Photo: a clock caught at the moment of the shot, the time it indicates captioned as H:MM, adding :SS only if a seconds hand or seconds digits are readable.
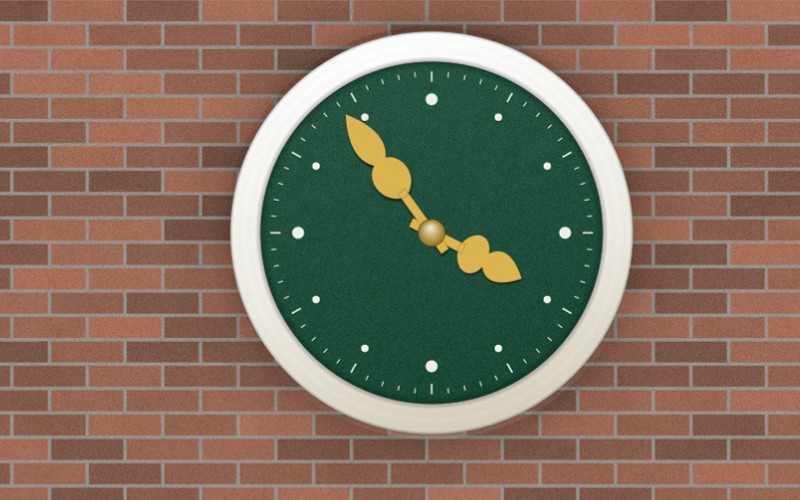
3:54
